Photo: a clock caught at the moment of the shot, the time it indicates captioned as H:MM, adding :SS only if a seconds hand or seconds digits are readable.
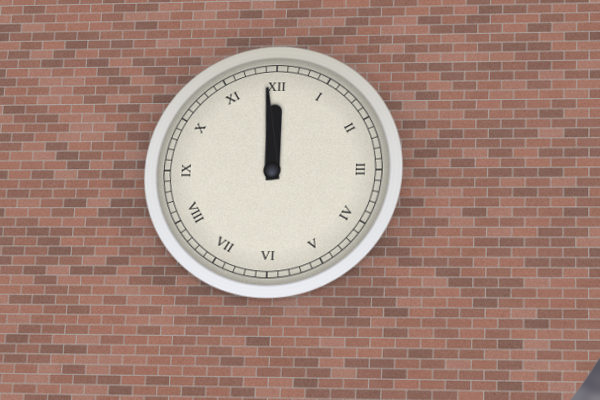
11:59
